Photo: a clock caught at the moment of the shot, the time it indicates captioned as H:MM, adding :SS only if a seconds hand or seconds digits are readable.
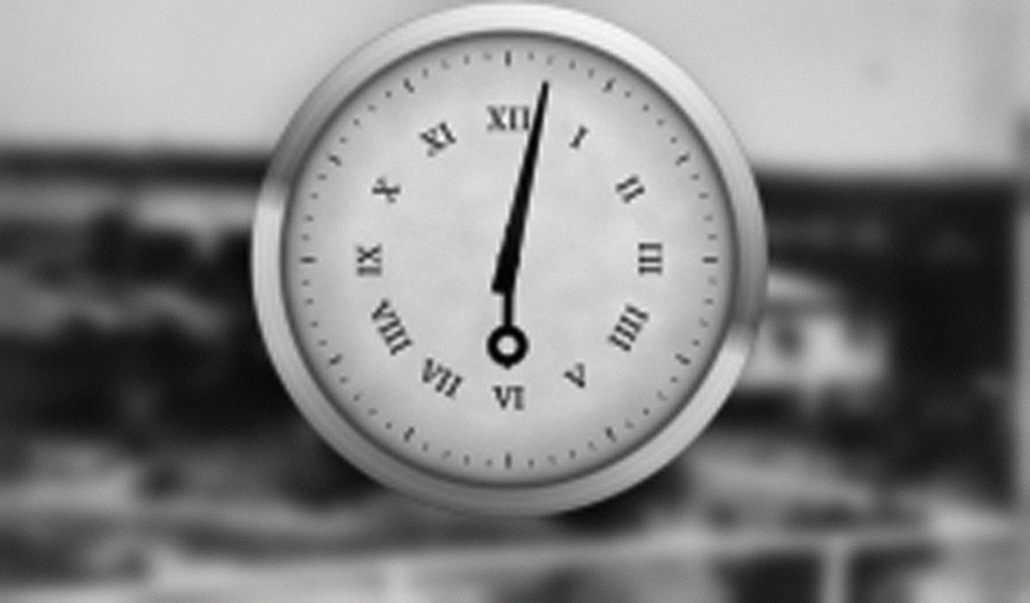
6:02
